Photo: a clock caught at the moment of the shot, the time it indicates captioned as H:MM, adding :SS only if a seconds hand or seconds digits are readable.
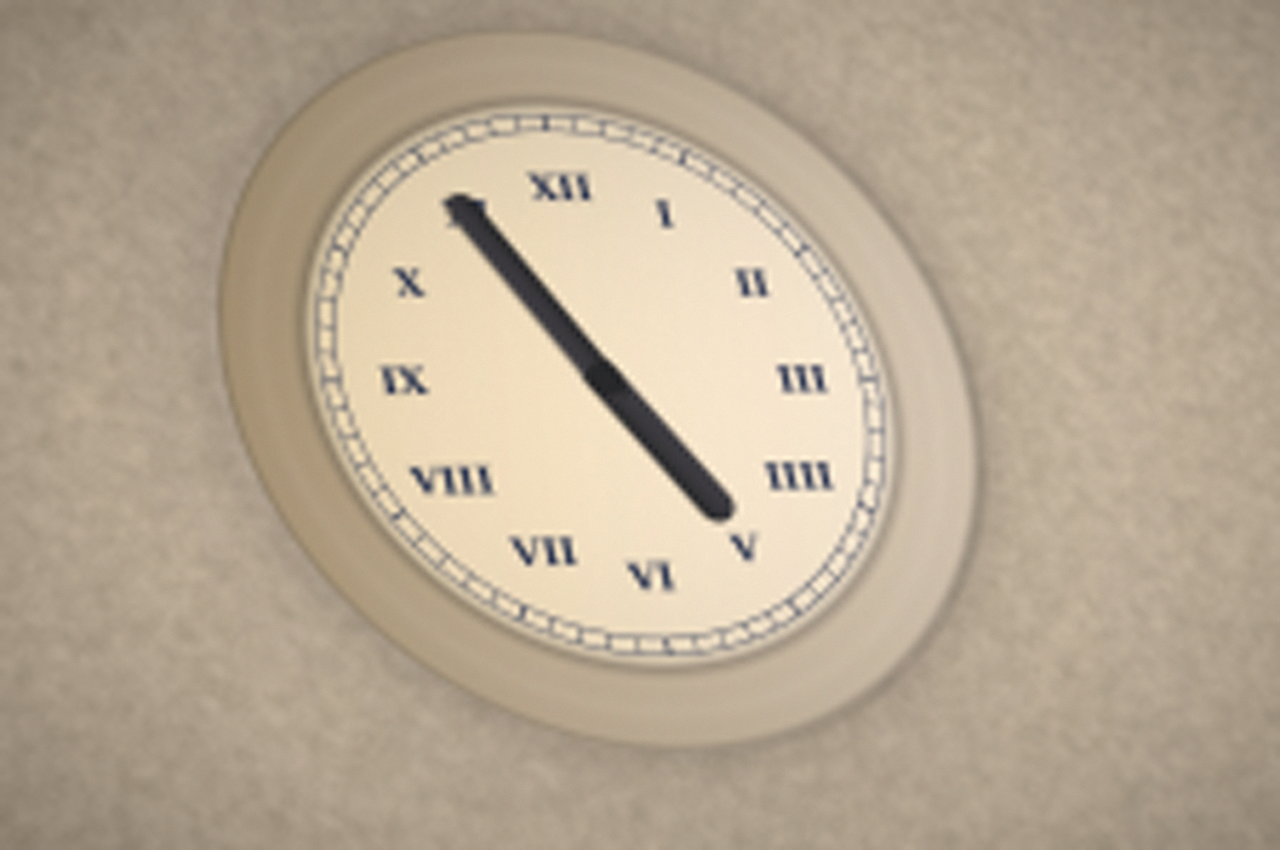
4:55
